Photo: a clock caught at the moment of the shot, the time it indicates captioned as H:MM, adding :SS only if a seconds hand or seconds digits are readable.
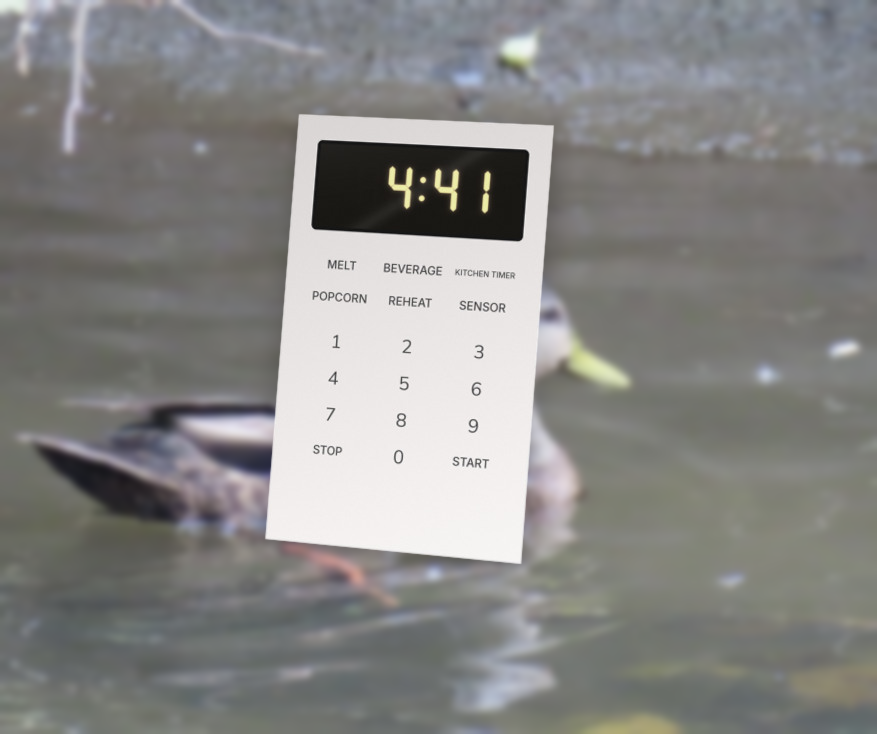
4:41
